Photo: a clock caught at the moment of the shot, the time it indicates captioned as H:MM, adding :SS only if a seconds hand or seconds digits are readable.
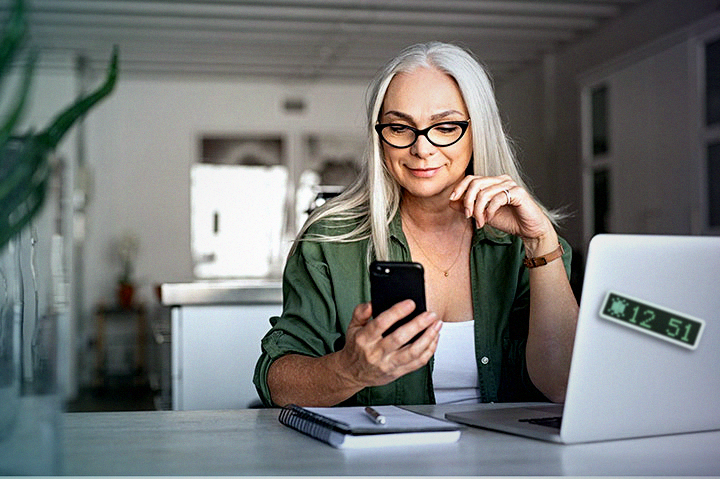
12:51
